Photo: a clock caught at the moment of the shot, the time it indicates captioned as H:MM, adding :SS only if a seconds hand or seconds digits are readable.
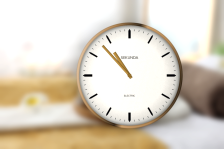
10:53
